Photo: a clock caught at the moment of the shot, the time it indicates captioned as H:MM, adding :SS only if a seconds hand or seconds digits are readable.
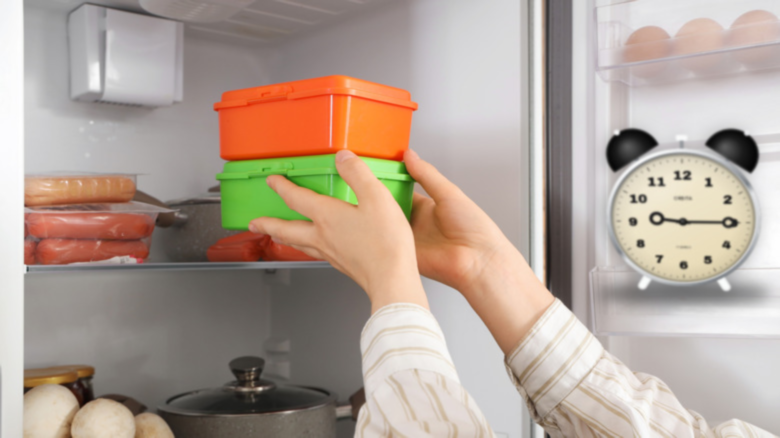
9:15
